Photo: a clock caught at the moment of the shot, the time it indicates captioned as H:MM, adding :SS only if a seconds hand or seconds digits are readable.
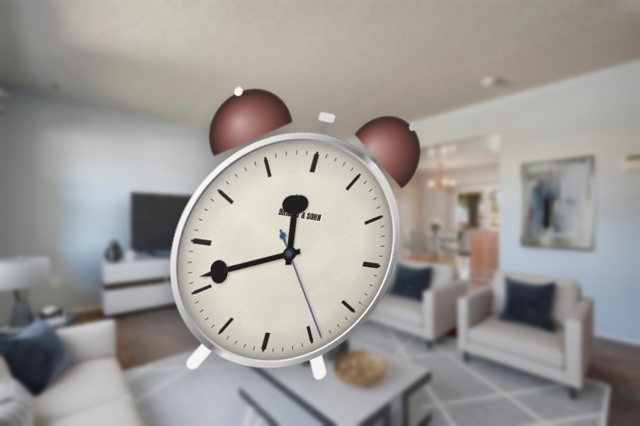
11:41:24
